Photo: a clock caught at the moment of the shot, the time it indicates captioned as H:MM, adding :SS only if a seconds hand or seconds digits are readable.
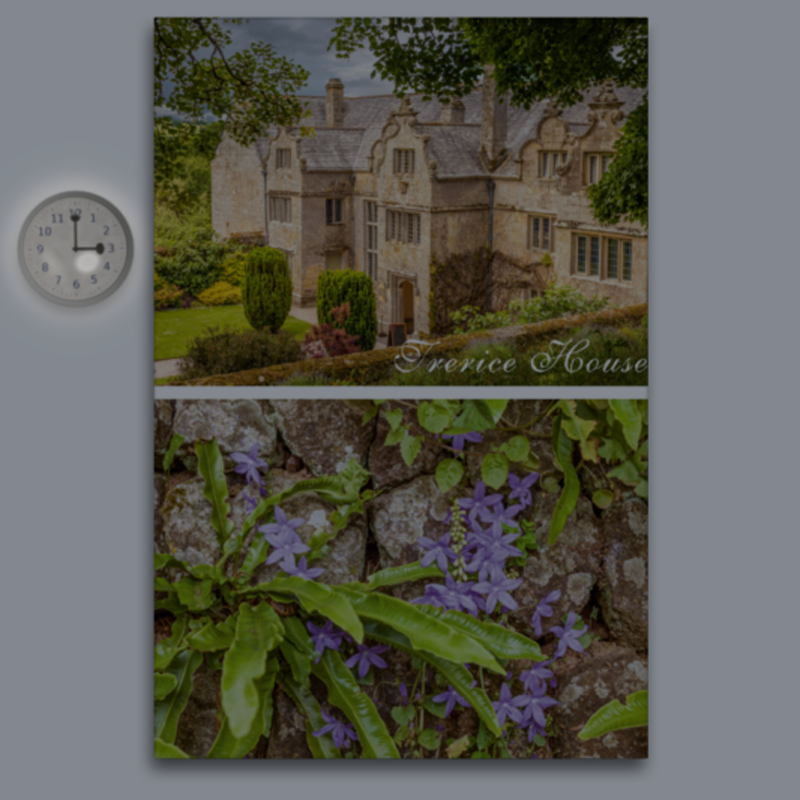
3:00
